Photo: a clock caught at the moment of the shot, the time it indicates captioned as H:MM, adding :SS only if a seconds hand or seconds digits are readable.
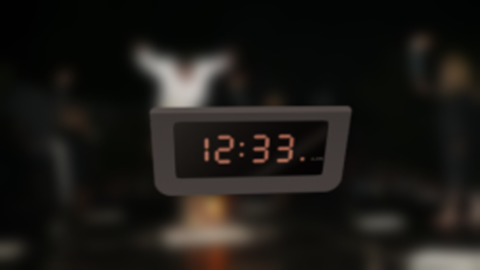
12:33
